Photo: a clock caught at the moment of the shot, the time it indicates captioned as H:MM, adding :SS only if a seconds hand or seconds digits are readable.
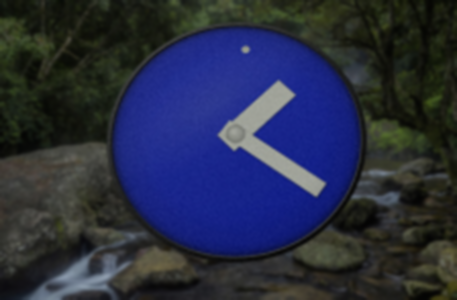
1:20
